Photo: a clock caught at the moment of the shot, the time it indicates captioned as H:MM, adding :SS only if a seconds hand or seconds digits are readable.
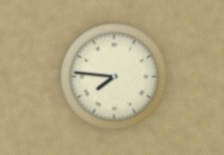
7:46
